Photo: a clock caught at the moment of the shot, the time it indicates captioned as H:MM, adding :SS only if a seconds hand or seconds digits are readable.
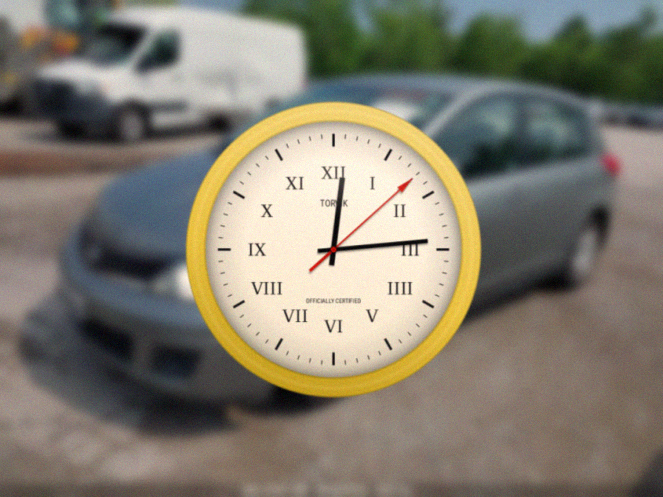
12:14:08
